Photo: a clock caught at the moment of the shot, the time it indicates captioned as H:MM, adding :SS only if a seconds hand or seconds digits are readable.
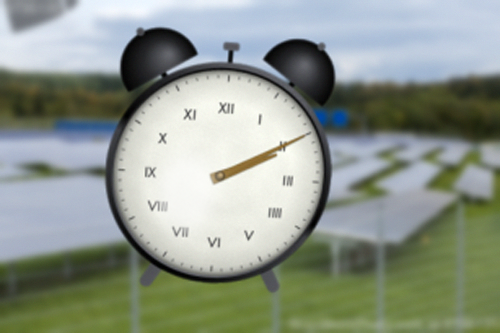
2:10
